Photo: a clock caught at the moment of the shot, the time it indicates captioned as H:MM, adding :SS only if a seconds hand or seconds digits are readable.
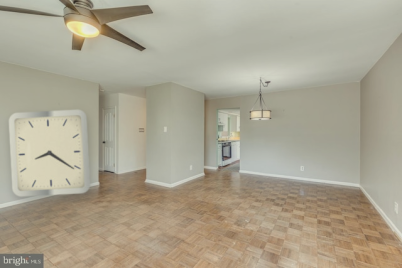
8:21
